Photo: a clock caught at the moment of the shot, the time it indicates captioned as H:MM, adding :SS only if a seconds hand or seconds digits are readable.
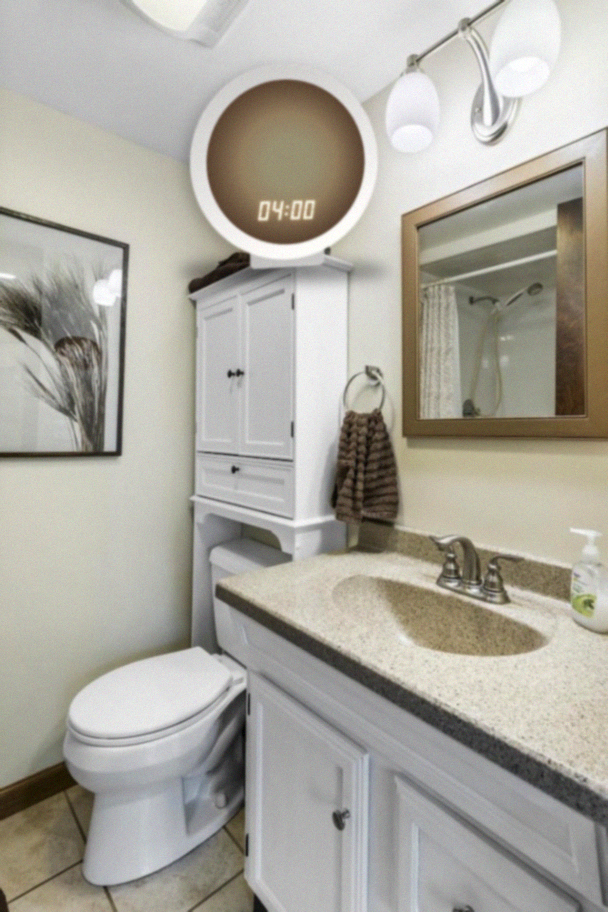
4:00
